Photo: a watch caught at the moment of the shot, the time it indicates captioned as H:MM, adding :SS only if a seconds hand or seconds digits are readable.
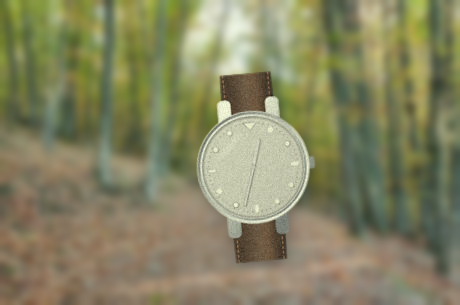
12:33
